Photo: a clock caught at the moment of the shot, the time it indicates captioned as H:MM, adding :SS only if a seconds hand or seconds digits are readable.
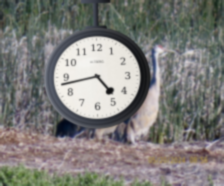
4:43
